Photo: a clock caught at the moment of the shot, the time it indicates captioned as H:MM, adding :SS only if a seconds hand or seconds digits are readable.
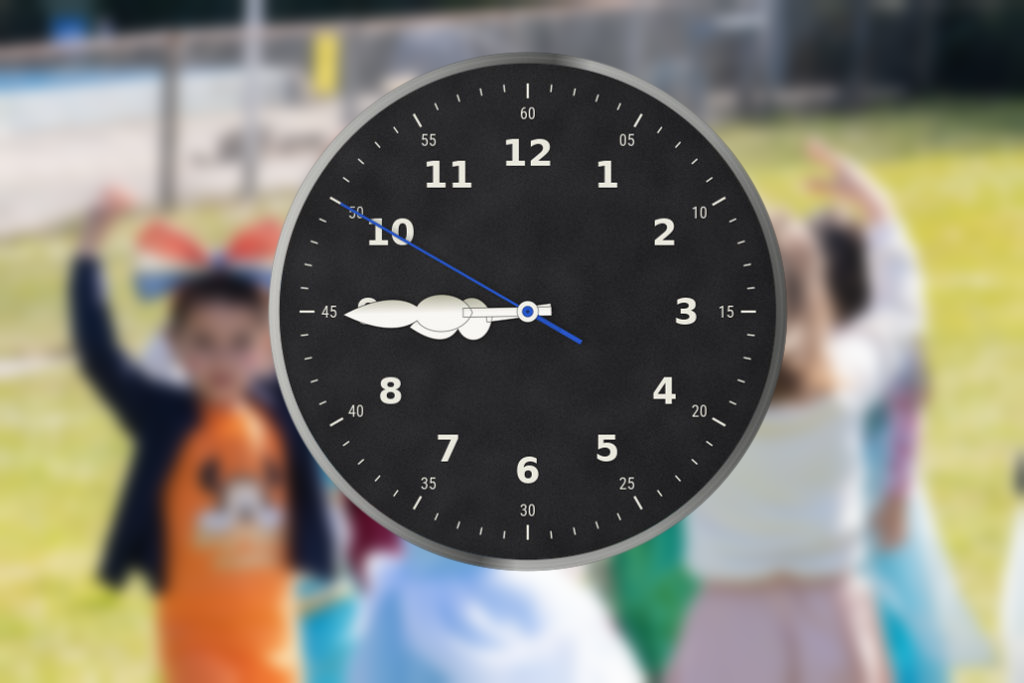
8:44:50
